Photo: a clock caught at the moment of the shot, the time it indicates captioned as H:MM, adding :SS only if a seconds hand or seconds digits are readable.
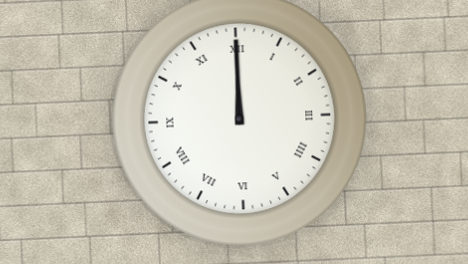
12:00
